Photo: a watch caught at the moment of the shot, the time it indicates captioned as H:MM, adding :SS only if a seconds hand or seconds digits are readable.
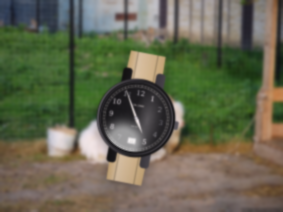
4:55
